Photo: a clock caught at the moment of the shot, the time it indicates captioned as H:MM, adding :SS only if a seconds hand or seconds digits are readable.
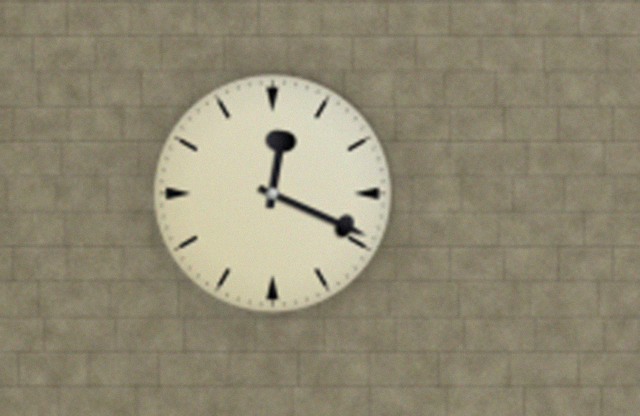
12:19
